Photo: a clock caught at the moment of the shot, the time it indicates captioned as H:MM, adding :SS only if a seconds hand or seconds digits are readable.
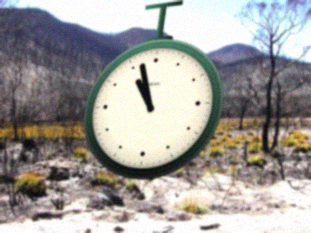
10:57
